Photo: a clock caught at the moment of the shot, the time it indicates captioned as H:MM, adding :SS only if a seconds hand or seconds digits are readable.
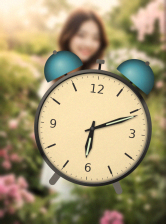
6:11
